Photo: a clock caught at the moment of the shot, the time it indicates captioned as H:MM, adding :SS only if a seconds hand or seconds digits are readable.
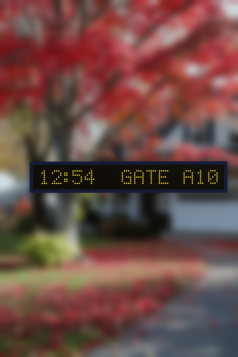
12:54
